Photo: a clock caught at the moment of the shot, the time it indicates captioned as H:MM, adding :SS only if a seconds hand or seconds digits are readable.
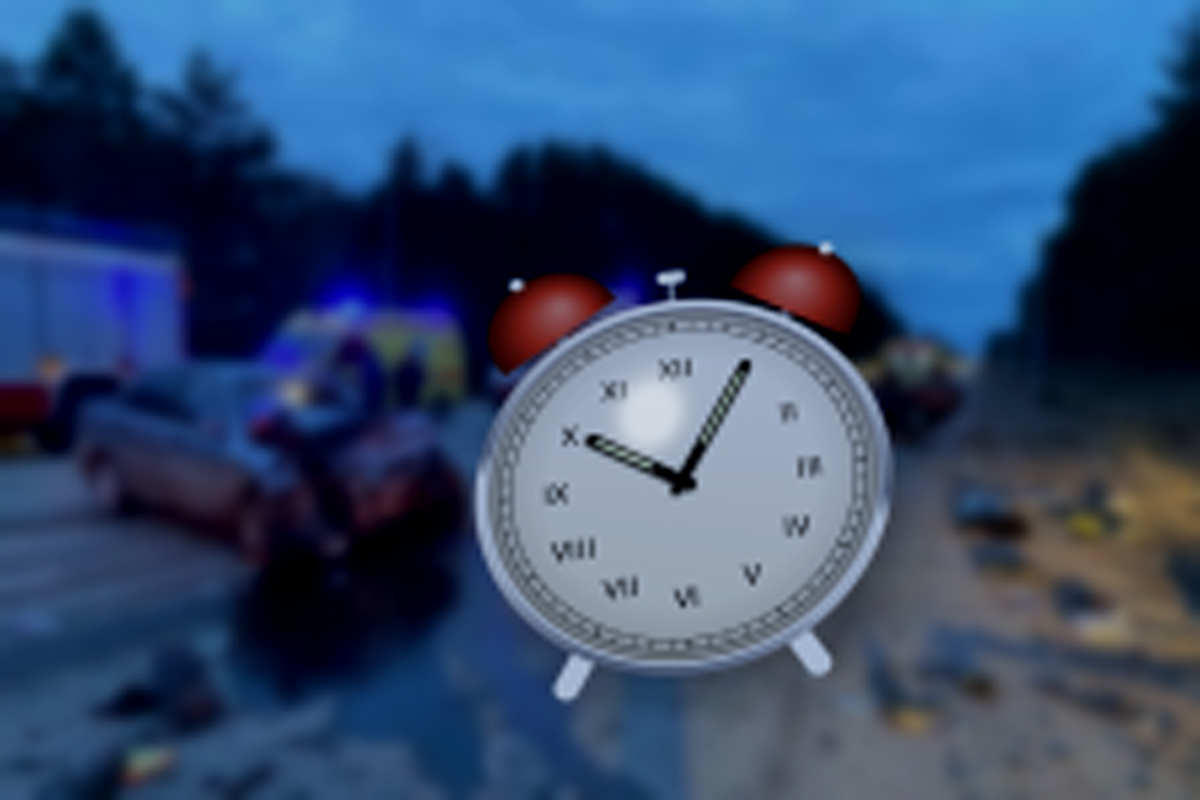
10:05
